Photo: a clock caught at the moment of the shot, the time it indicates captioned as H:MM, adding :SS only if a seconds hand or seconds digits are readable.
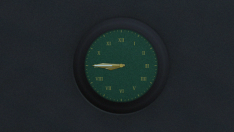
8:45
